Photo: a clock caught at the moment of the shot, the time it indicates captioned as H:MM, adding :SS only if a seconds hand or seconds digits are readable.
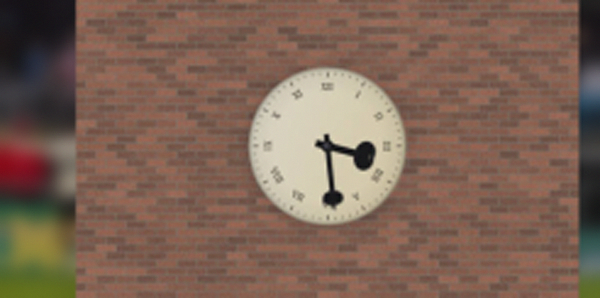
3:29
